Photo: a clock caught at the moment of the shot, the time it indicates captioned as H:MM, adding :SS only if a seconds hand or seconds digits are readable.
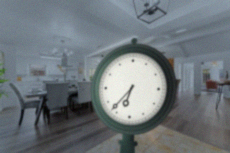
6:37
